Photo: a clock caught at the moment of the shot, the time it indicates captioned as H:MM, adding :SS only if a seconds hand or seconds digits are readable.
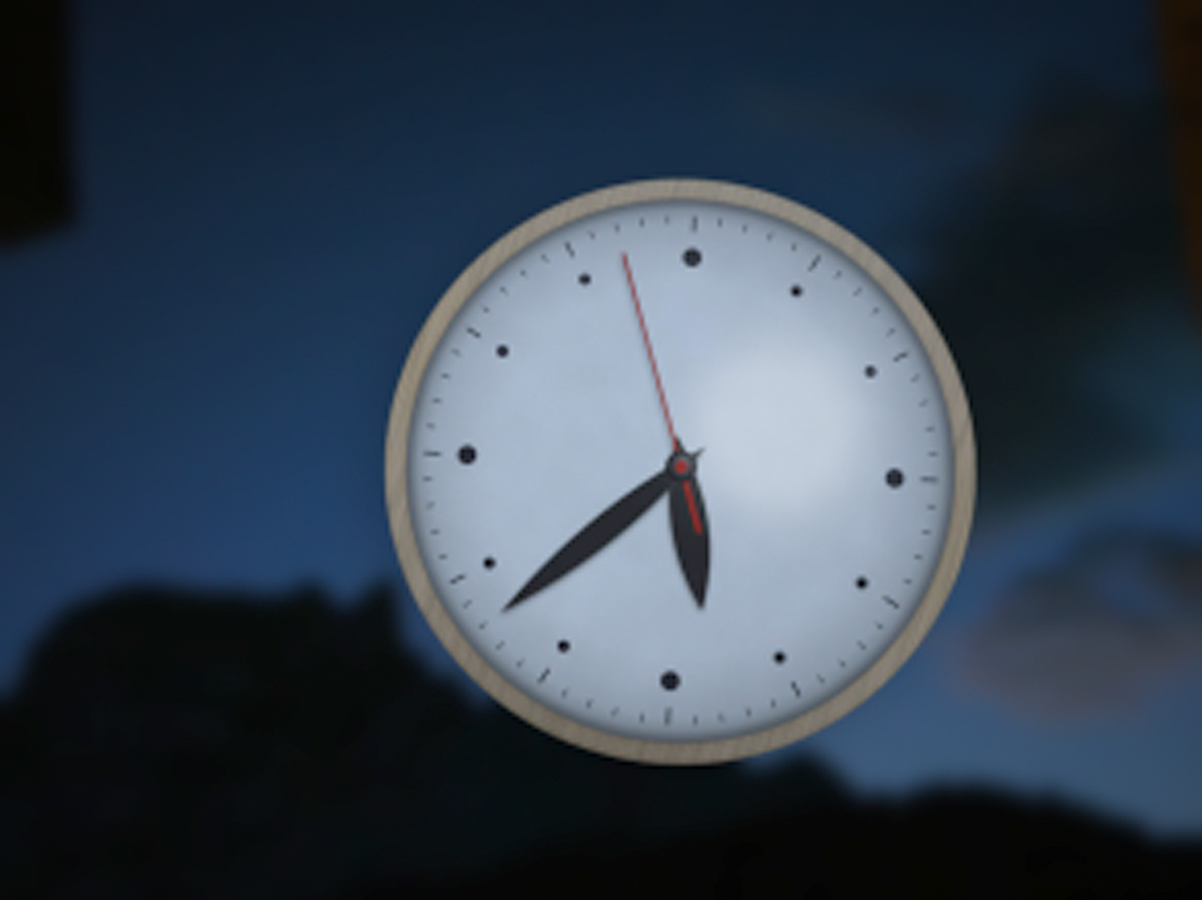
5:37:57
